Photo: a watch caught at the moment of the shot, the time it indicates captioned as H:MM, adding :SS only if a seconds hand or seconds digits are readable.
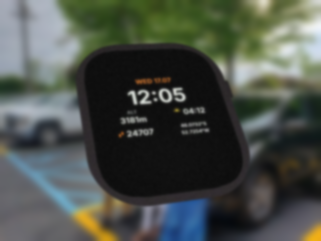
12:05
